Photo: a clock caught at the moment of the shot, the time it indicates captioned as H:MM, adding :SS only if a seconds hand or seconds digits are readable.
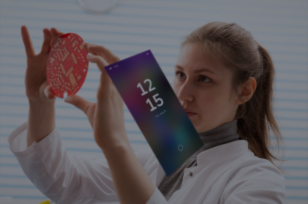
12:15
